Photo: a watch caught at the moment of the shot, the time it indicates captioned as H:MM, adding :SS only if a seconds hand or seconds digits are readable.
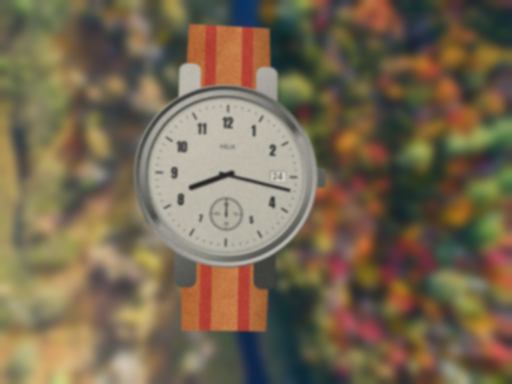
8:17
